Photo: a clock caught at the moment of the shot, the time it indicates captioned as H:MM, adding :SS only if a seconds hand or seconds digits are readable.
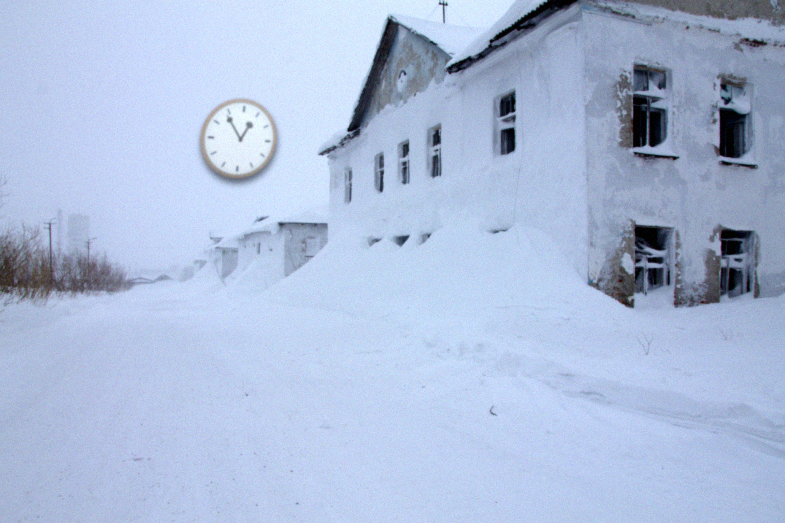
12:54
